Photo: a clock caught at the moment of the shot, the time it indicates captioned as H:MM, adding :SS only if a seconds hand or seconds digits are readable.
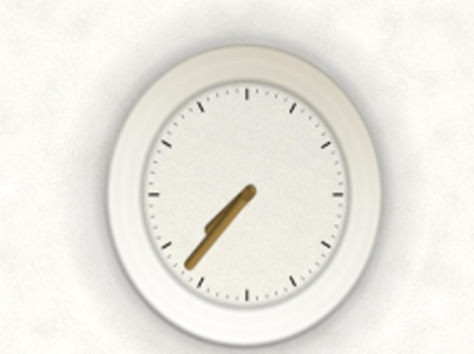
7:37
